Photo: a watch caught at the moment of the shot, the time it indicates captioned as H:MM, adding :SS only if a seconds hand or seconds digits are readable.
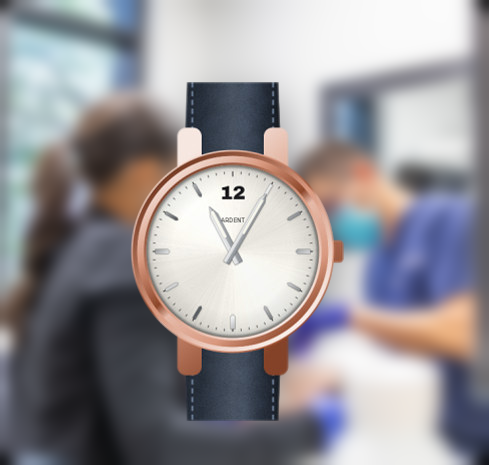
11:05
